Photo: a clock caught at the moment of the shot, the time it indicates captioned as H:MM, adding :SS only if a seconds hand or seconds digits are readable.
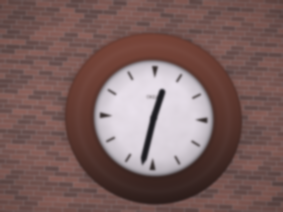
12:32
